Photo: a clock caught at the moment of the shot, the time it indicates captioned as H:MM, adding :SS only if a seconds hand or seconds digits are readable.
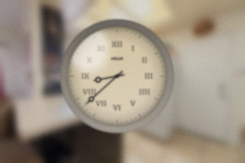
8:38
